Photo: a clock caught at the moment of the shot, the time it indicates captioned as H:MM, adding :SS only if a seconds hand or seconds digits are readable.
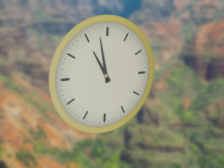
10:58
